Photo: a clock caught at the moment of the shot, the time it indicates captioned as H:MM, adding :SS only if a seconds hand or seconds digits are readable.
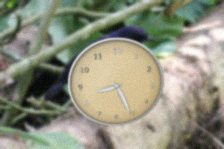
8:26
